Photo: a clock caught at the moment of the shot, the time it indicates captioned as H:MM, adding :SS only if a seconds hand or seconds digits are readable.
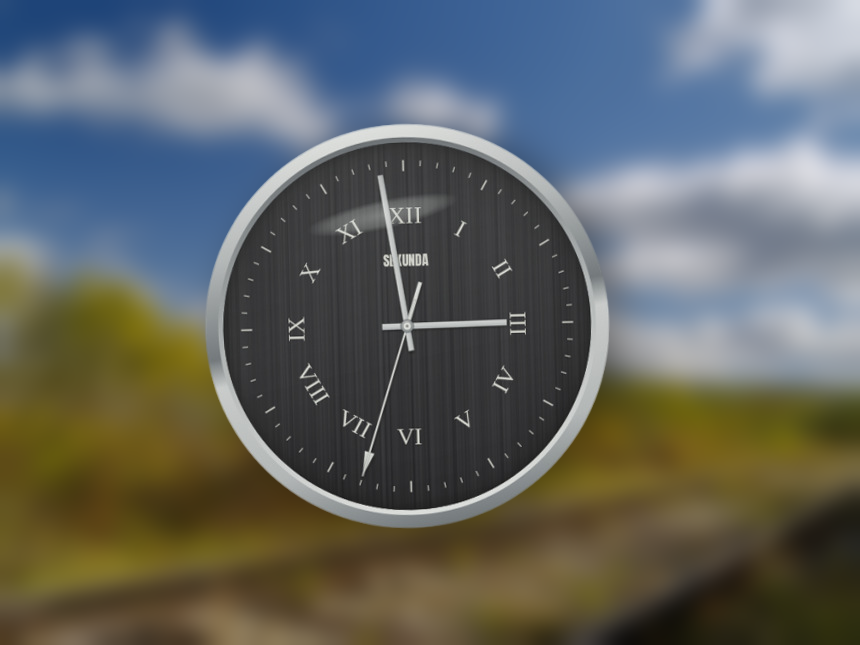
2:58:33
